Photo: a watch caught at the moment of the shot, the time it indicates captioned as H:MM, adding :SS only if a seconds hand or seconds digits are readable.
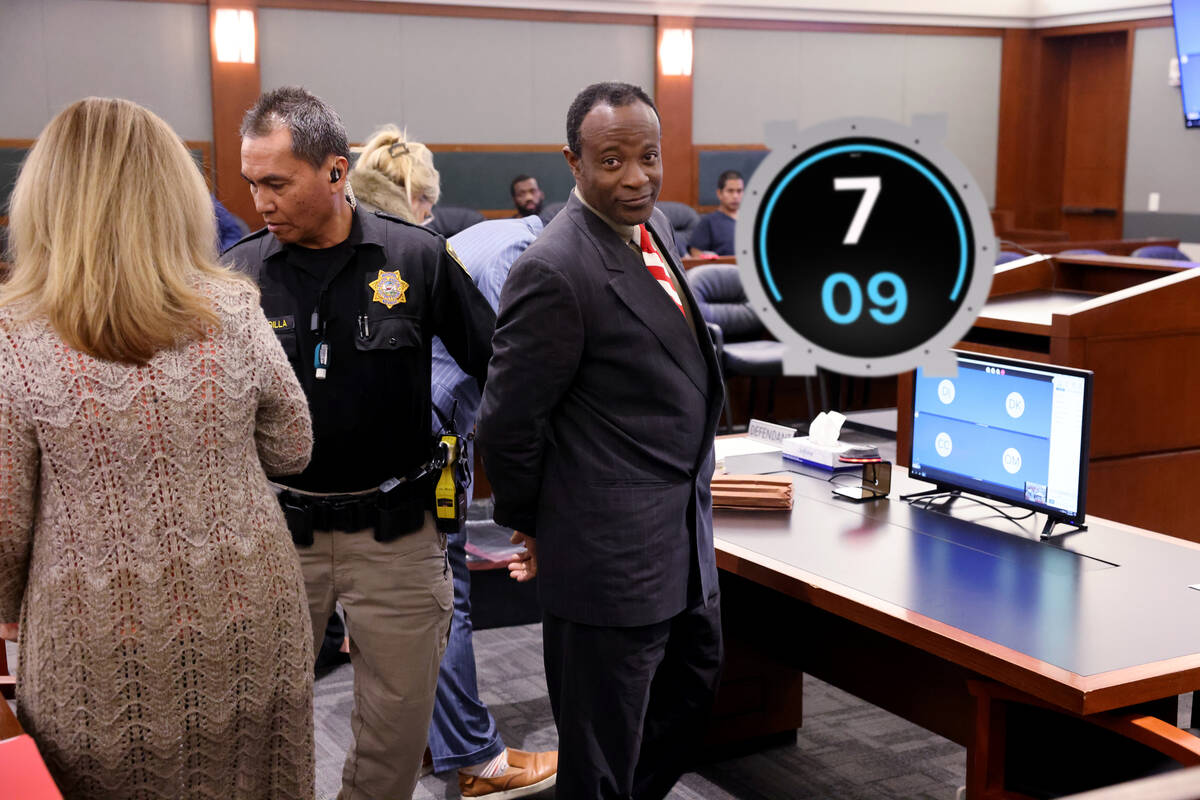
7:09
